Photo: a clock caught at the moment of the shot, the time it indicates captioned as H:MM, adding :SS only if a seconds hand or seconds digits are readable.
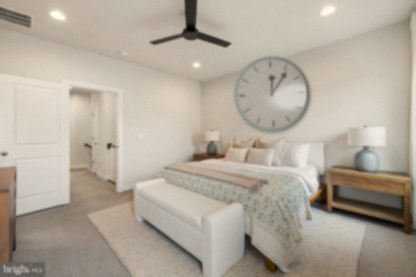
12:06
